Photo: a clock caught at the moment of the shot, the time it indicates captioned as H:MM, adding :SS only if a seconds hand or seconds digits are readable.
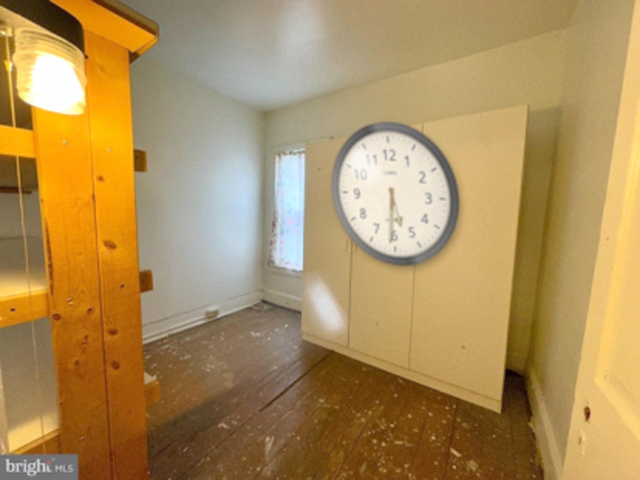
5:31
